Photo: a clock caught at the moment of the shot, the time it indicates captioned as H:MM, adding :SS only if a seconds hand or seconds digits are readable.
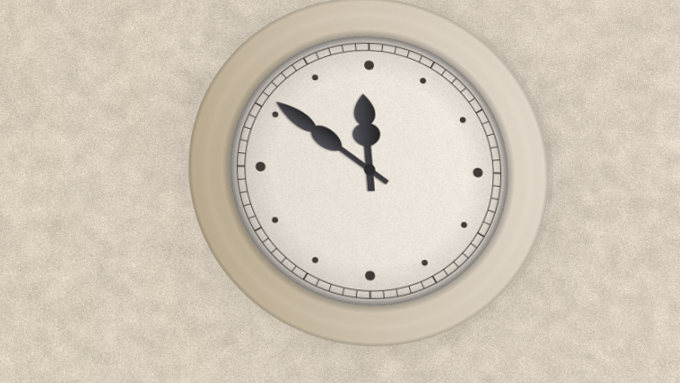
11:51
